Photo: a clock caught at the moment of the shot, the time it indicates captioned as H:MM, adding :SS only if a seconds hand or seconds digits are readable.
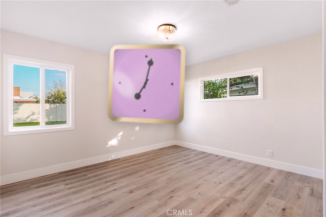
7:02
